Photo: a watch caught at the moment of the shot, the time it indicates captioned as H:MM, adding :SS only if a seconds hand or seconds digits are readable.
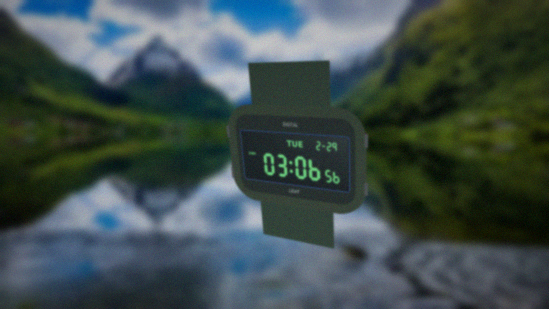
3:06:56
